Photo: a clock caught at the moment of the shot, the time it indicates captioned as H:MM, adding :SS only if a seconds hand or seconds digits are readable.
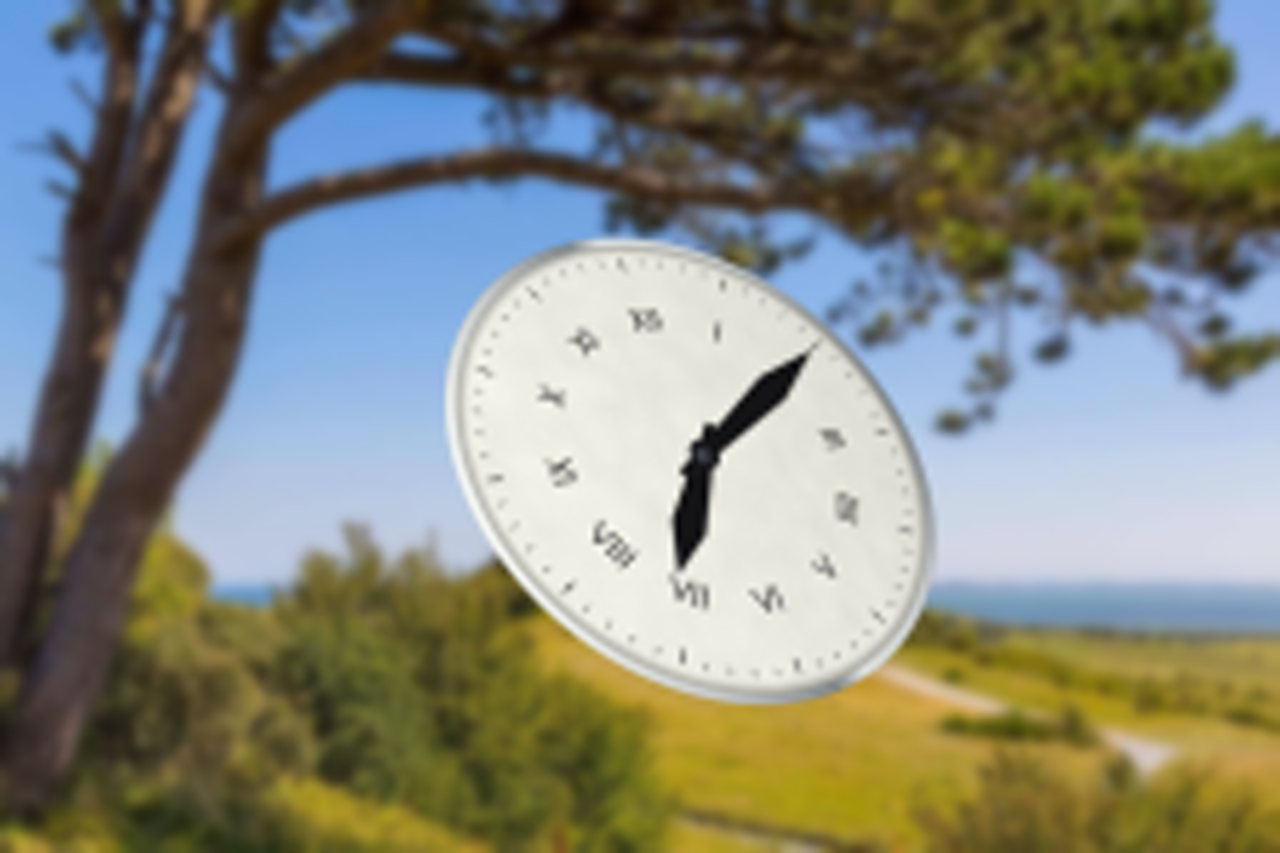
7:10
